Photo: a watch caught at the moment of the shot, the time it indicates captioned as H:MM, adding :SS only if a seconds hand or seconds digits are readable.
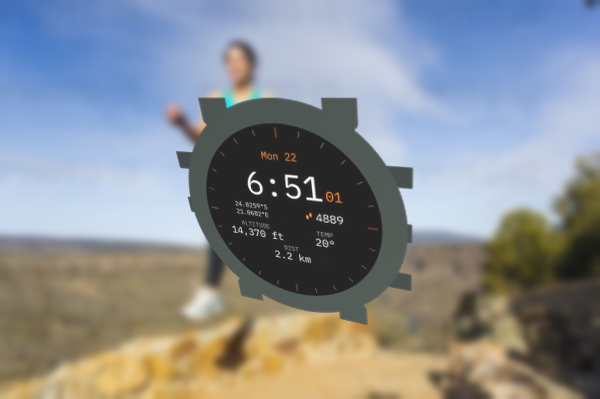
6:51:01
